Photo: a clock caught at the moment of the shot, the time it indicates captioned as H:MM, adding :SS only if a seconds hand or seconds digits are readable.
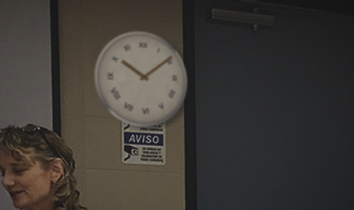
10:09
